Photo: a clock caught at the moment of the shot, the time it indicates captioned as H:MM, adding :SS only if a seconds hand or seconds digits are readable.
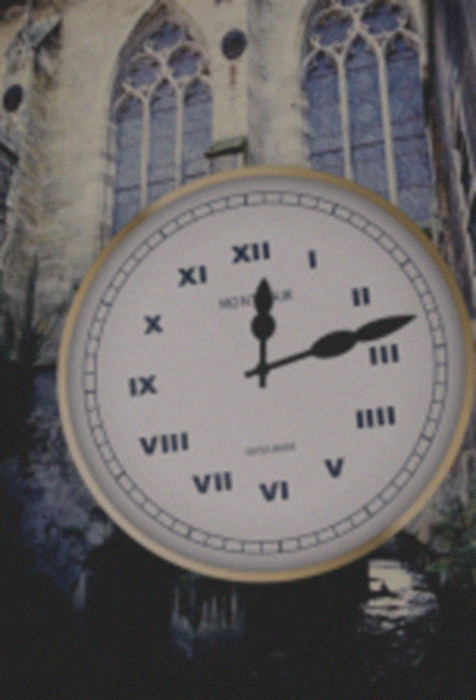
12:13
